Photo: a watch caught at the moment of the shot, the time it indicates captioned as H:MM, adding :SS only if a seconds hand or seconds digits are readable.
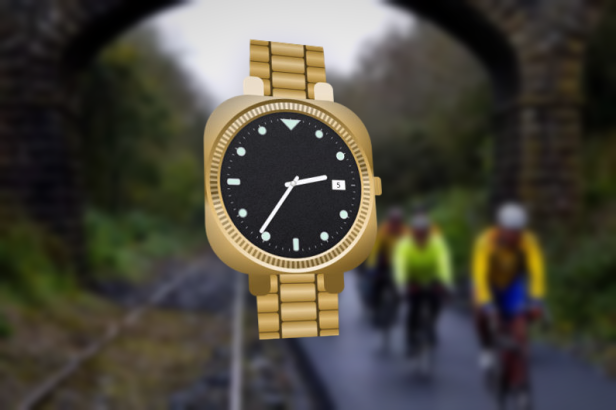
2:36
